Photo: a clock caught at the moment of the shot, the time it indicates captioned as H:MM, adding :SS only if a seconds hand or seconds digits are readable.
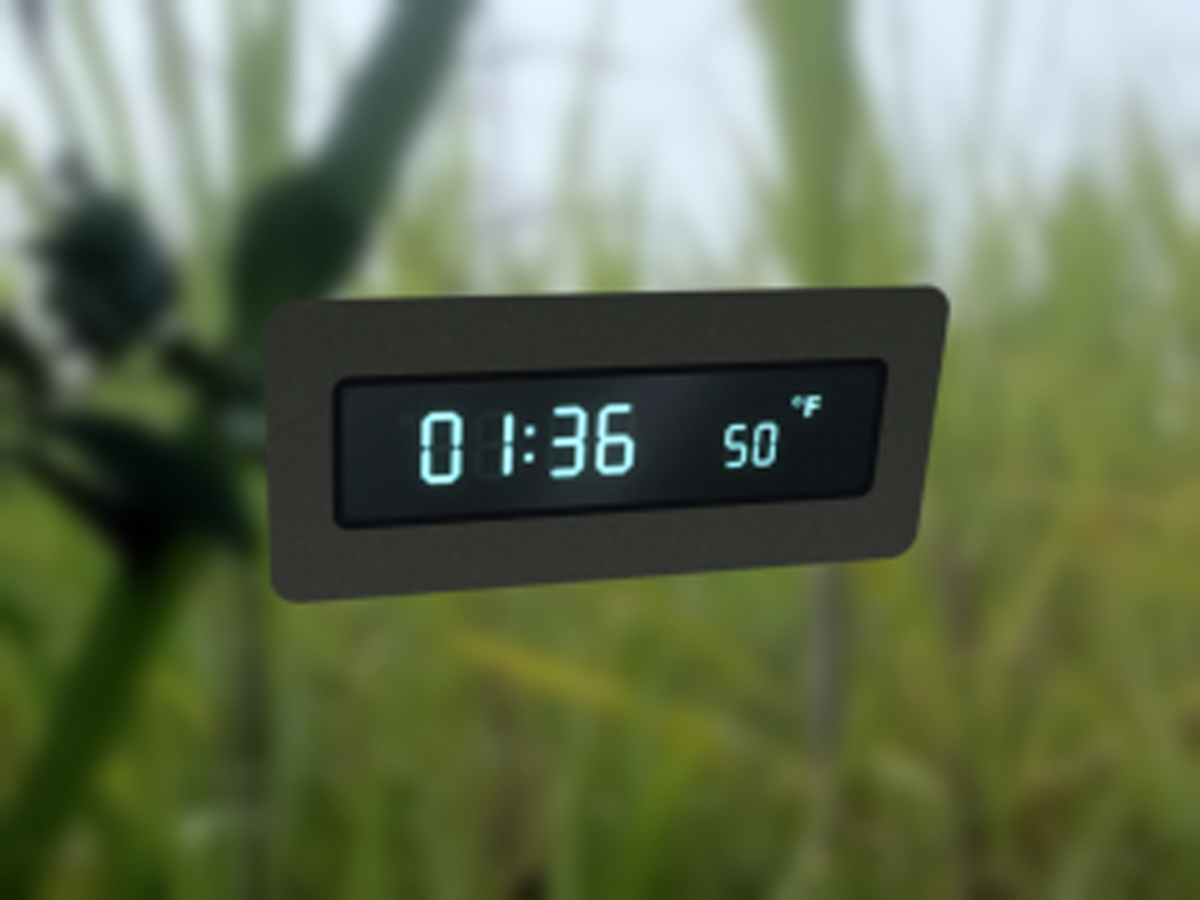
1:36
